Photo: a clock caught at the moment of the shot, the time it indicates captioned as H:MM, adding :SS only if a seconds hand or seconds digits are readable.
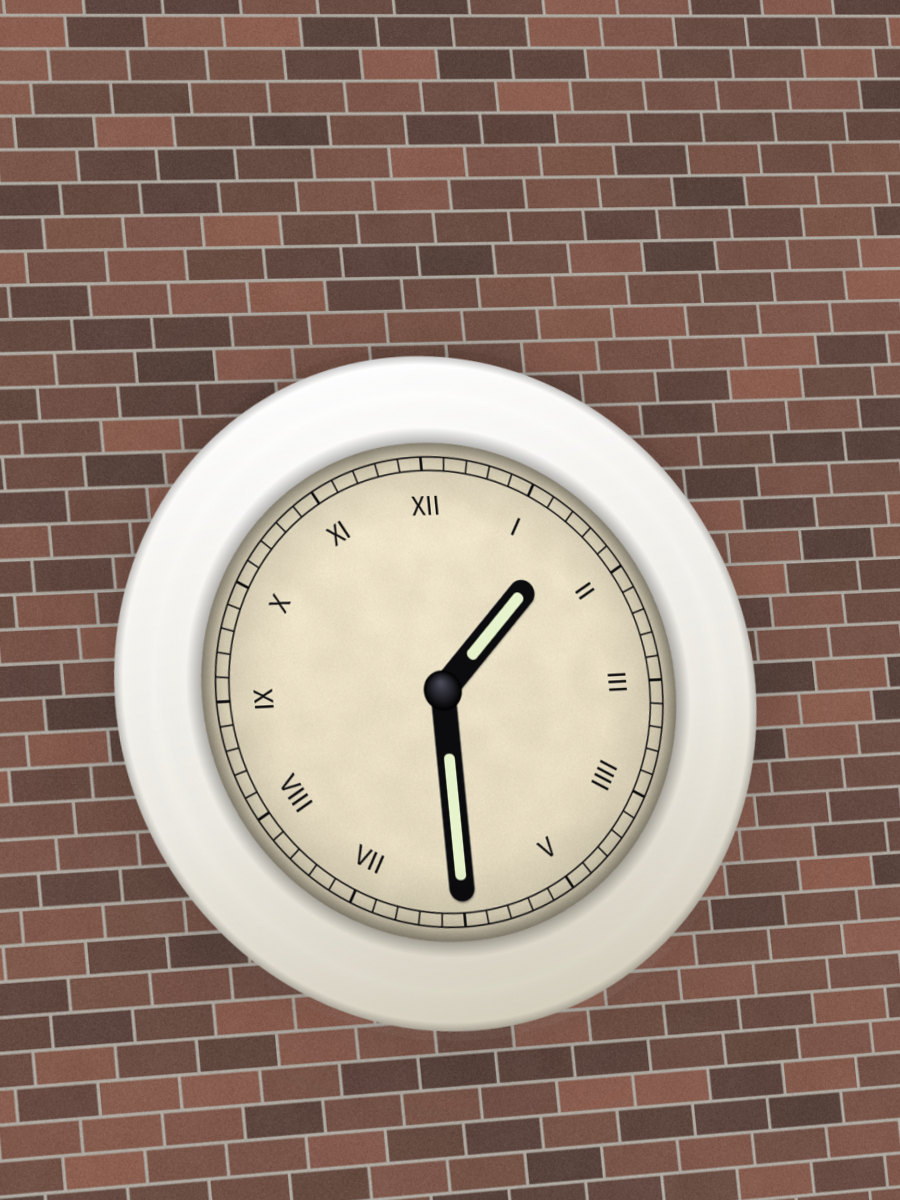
1:30
